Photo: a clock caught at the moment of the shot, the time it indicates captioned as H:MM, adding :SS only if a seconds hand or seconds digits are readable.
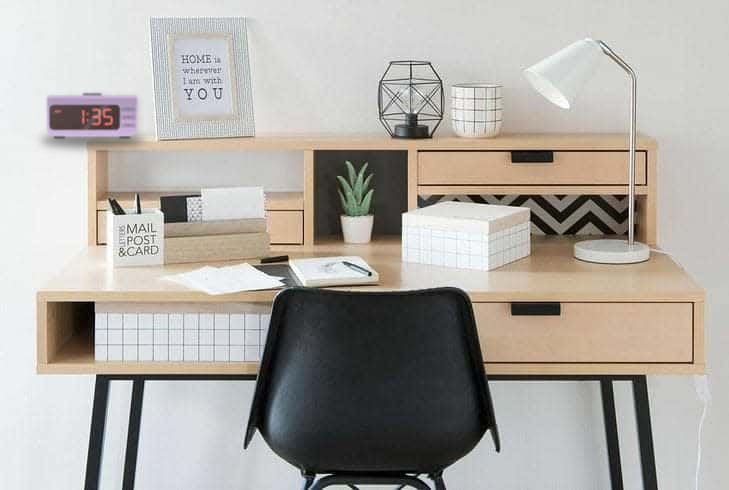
1:35
